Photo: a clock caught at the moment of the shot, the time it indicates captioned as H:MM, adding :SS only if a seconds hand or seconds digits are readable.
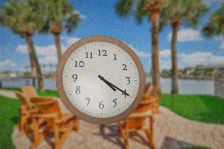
4:20
